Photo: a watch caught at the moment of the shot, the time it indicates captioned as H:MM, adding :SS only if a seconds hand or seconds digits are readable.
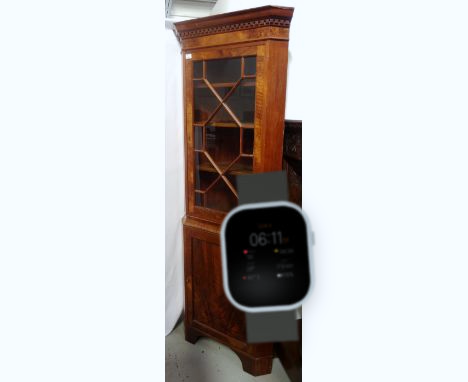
6:11
